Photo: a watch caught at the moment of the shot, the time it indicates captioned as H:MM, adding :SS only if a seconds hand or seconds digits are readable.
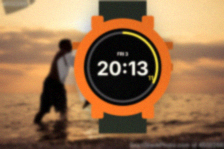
20:13
